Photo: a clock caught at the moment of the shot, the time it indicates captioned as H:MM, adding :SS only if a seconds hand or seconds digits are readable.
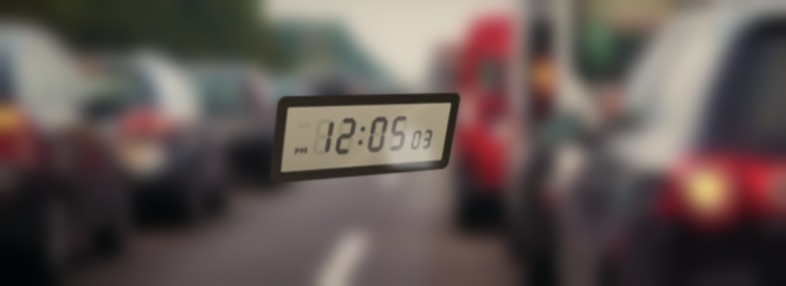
12:05:03
